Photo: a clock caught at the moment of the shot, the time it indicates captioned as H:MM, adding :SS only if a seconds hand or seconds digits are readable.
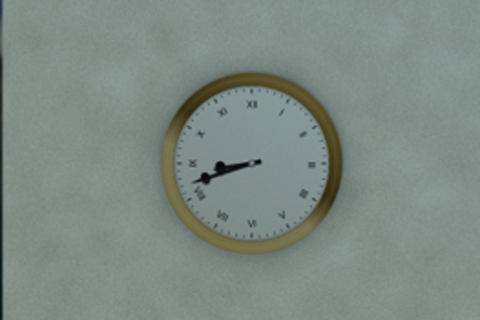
8:42
